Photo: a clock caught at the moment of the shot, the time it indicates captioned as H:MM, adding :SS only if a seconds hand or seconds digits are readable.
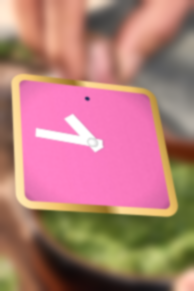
10:46
